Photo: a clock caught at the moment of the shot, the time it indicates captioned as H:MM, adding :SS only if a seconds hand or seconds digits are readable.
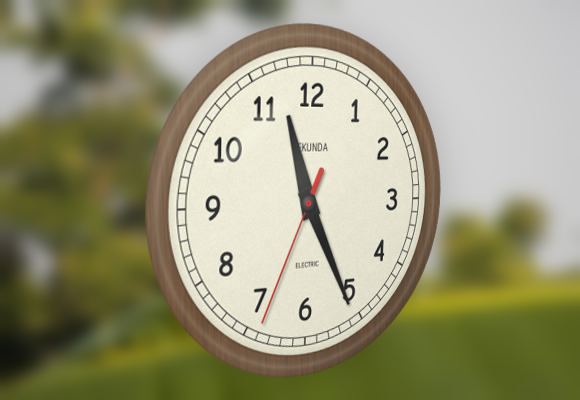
11:25:34
